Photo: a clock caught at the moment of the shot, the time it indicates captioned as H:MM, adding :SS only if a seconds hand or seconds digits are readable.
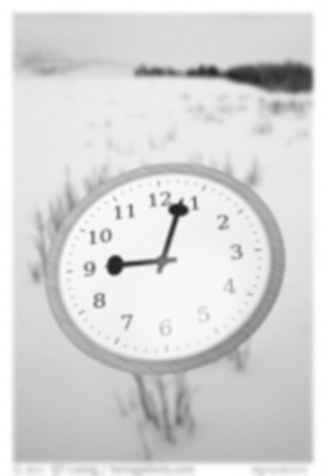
9:03
